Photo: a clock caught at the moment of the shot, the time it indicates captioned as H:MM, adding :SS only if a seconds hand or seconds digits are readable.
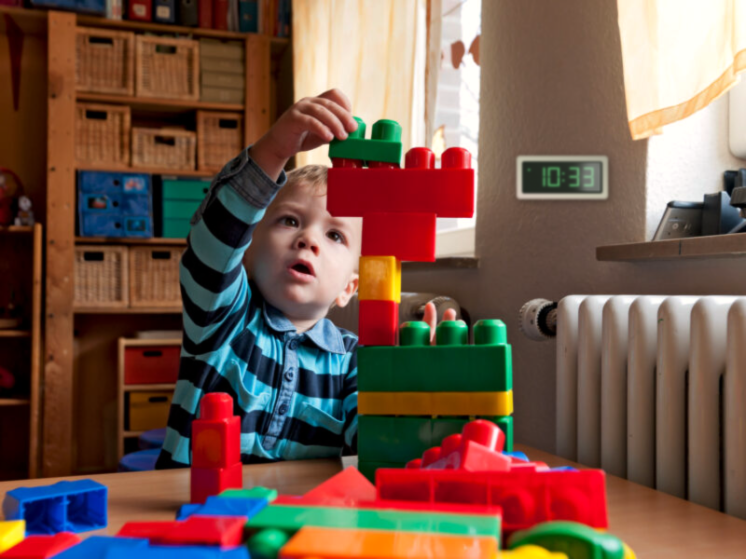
10:33
